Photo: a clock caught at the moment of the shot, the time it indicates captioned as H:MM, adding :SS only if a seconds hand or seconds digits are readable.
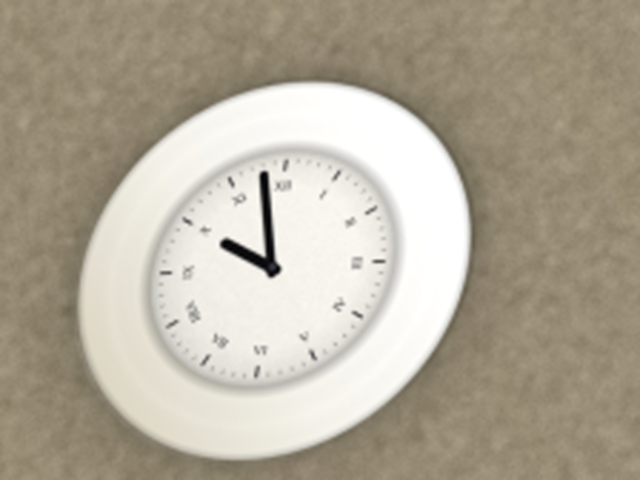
9:58
